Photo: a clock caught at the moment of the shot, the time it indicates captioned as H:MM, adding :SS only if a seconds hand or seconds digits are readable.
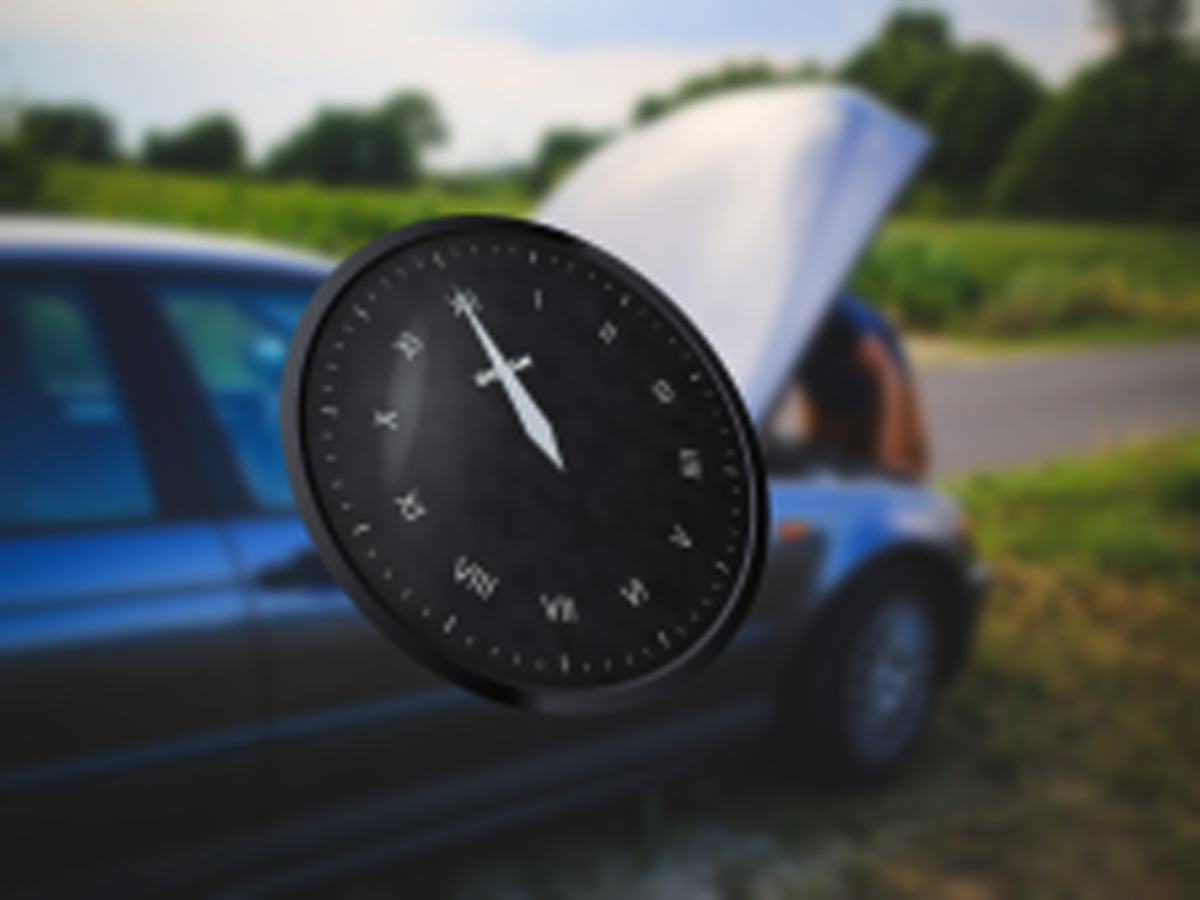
12:00
